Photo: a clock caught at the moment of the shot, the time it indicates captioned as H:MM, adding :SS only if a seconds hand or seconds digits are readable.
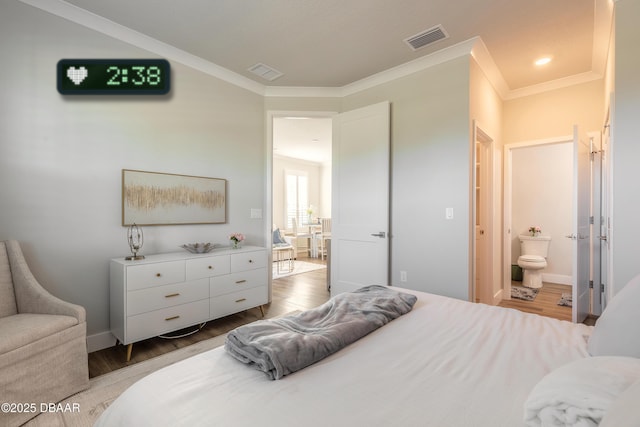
2:38
